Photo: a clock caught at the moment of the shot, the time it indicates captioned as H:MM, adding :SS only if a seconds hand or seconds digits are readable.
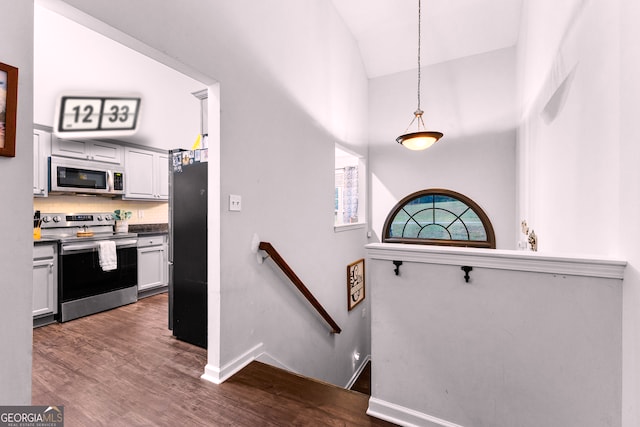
12:33
